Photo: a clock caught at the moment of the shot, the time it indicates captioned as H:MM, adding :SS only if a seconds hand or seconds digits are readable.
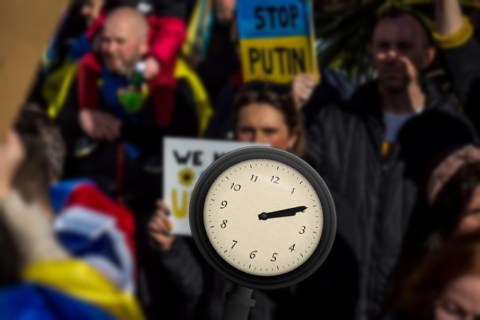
2:10
